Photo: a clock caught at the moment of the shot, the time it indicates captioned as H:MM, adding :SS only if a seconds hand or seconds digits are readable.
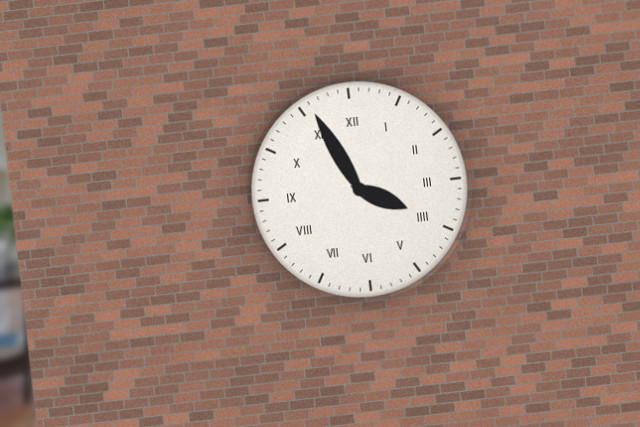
3:56
